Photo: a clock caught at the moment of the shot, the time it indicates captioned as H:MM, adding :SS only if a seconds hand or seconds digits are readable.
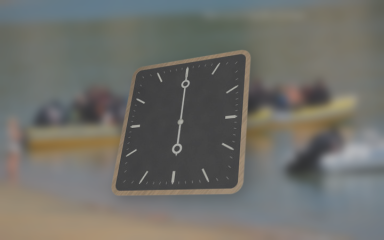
6:00
